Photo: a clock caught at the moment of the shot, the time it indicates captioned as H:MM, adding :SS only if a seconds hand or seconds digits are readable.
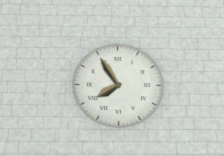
7:55
